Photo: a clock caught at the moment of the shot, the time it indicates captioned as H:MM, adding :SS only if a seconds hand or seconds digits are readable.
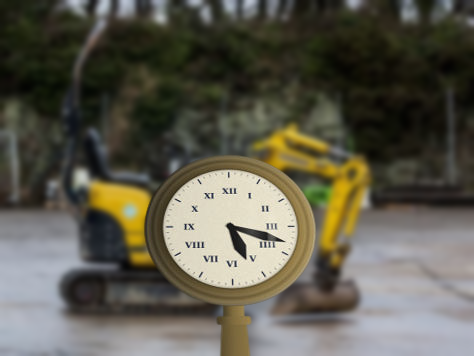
5:18
